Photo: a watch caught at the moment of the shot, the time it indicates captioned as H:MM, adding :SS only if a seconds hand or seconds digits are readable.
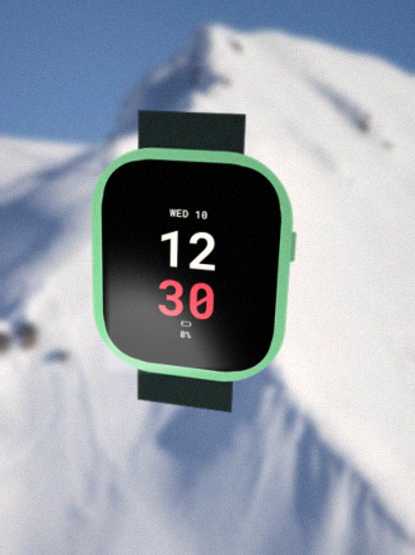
12:30
